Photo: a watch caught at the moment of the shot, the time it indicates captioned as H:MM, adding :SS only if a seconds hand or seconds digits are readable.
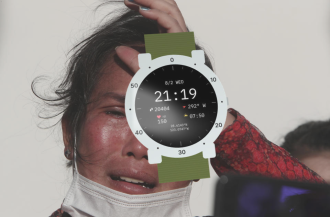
21:19
